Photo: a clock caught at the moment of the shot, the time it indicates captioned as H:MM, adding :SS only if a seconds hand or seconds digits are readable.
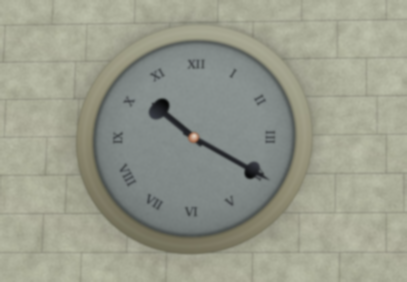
10:20
